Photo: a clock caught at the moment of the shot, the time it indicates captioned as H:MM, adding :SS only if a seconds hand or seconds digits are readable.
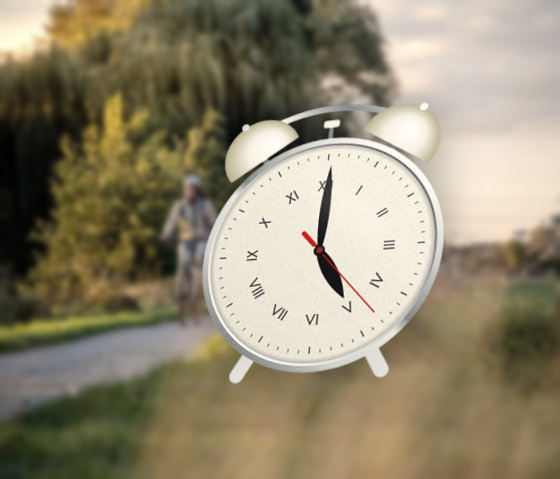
5:00:23
